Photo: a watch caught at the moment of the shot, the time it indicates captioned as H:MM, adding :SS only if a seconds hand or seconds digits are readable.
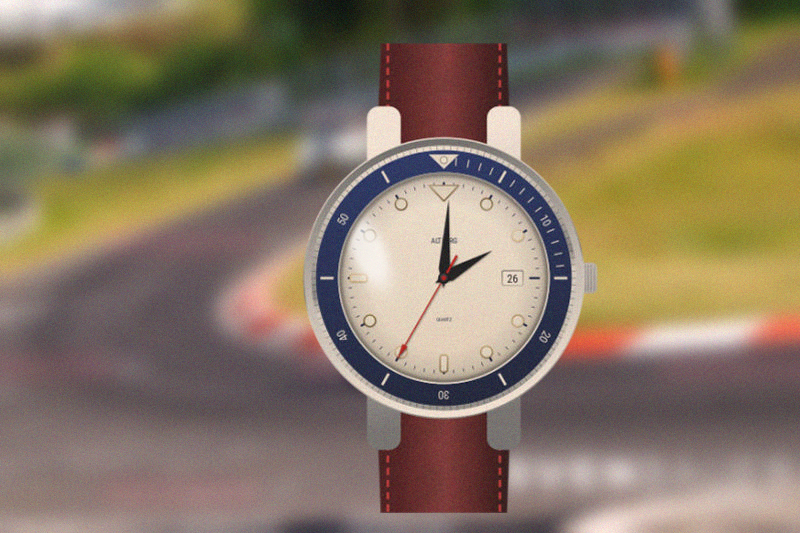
2:00:35
